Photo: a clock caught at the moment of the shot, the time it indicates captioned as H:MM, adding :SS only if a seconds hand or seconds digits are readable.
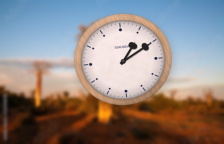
1:10
